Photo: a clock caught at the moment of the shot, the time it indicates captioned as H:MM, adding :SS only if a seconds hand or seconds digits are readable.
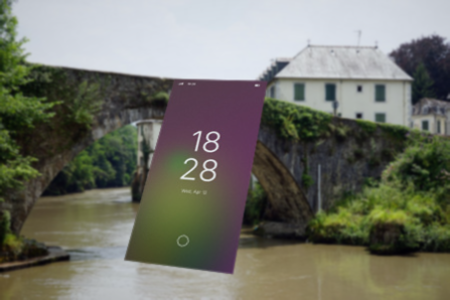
18:28
